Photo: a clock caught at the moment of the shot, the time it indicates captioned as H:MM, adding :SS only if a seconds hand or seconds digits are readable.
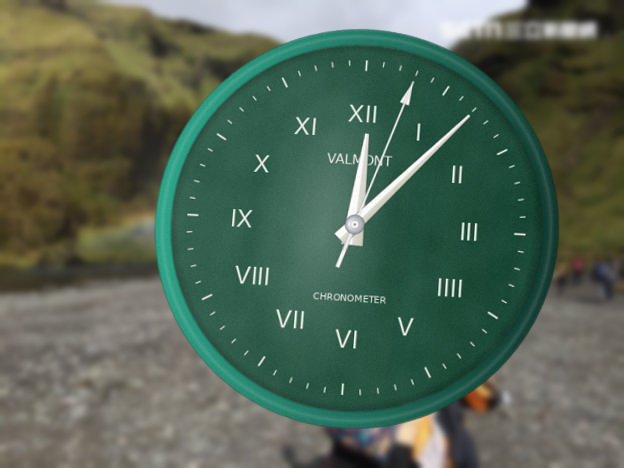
12:07:03
